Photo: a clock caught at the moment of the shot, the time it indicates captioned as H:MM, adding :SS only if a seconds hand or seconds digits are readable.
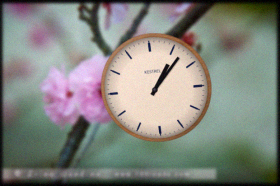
1:07
